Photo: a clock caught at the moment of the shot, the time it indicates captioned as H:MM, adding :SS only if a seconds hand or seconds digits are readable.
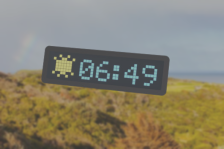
6:49
